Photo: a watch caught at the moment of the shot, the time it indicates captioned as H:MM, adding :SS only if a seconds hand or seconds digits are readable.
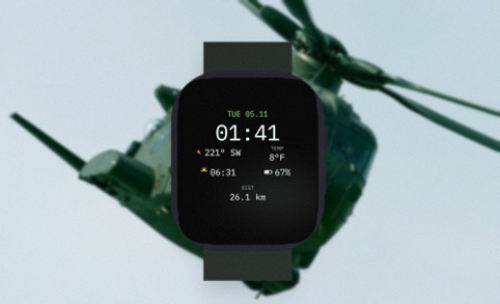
1:41
